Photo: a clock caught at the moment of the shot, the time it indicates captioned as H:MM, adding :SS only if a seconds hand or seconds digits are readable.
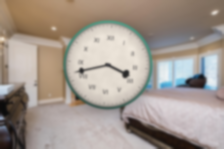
3:42
